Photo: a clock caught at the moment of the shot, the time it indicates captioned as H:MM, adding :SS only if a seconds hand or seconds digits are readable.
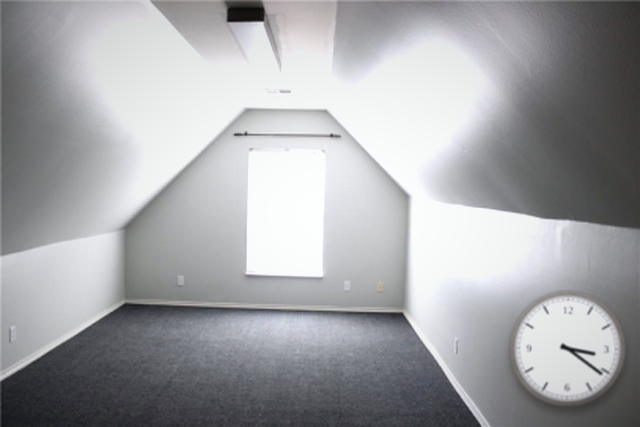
3:21
